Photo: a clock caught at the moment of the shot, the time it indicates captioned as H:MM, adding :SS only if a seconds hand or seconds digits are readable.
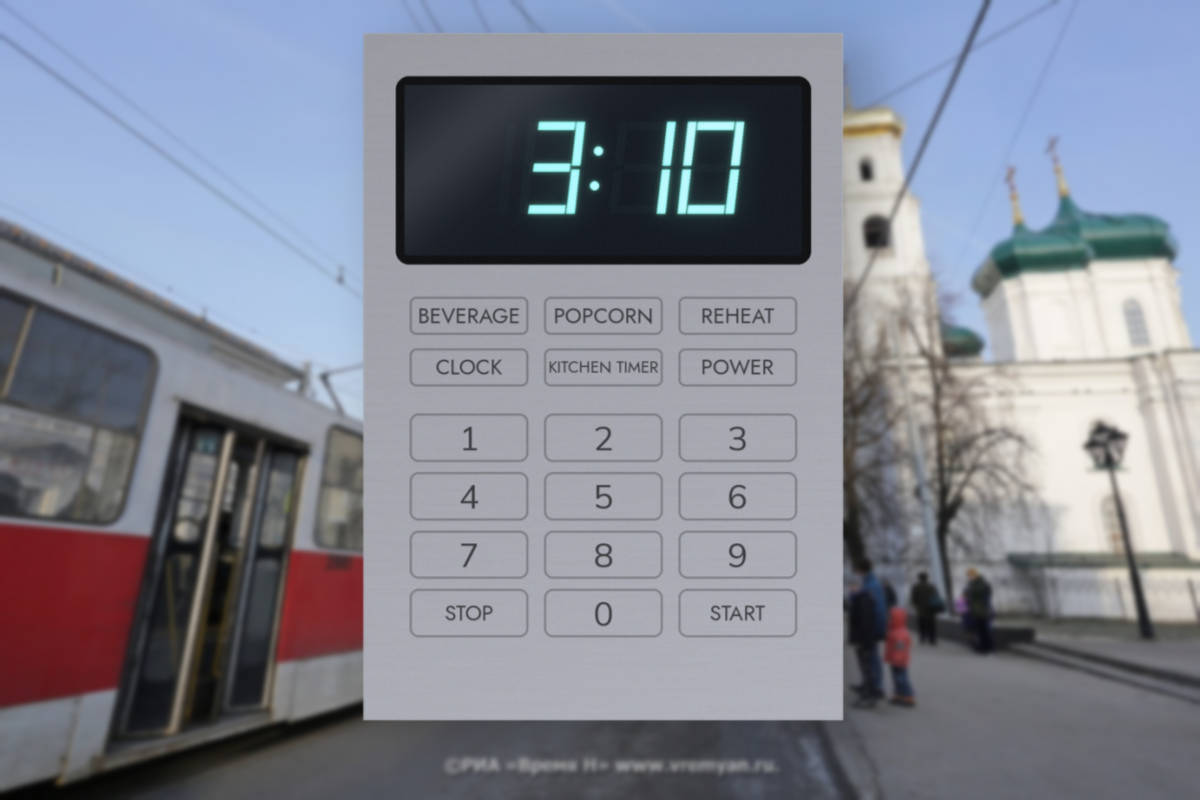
3:10
